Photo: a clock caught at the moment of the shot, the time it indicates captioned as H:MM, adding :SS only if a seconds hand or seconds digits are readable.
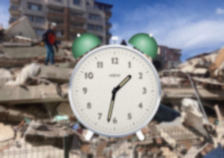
1:32
